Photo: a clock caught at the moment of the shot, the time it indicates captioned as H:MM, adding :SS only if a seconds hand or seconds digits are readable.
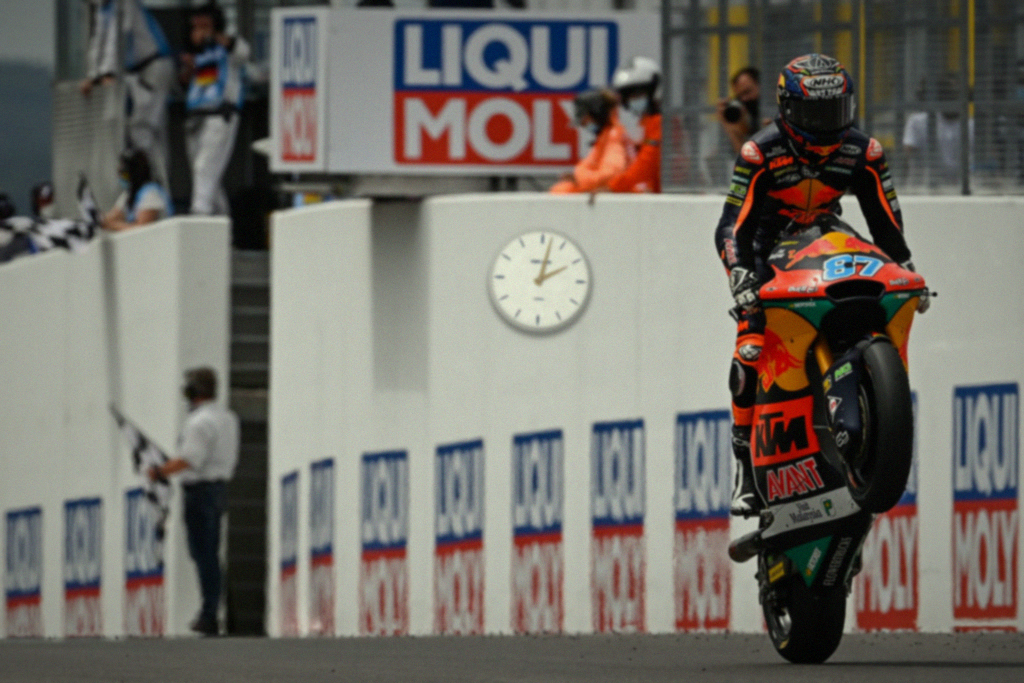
2:02
